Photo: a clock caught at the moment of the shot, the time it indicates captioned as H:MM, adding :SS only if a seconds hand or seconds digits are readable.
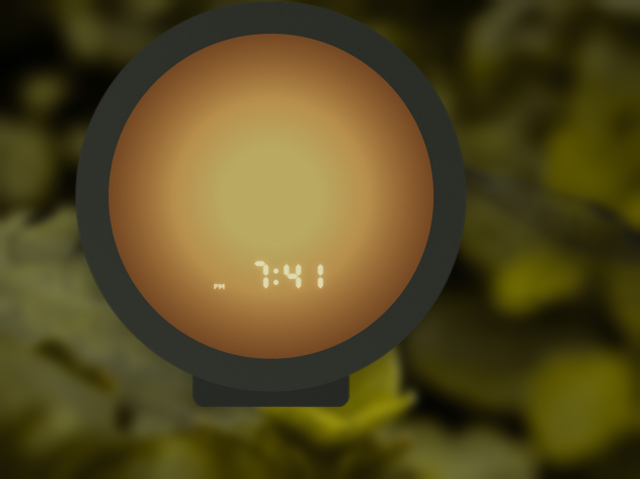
7:41
